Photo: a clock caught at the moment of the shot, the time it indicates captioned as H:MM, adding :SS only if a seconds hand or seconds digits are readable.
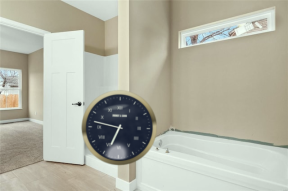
6:47
